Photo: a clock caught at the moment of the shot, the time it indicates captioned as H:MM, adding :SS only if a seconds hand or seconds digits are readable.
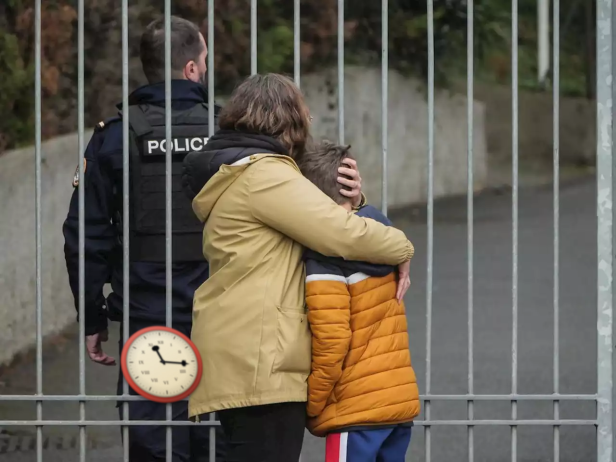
11:16
